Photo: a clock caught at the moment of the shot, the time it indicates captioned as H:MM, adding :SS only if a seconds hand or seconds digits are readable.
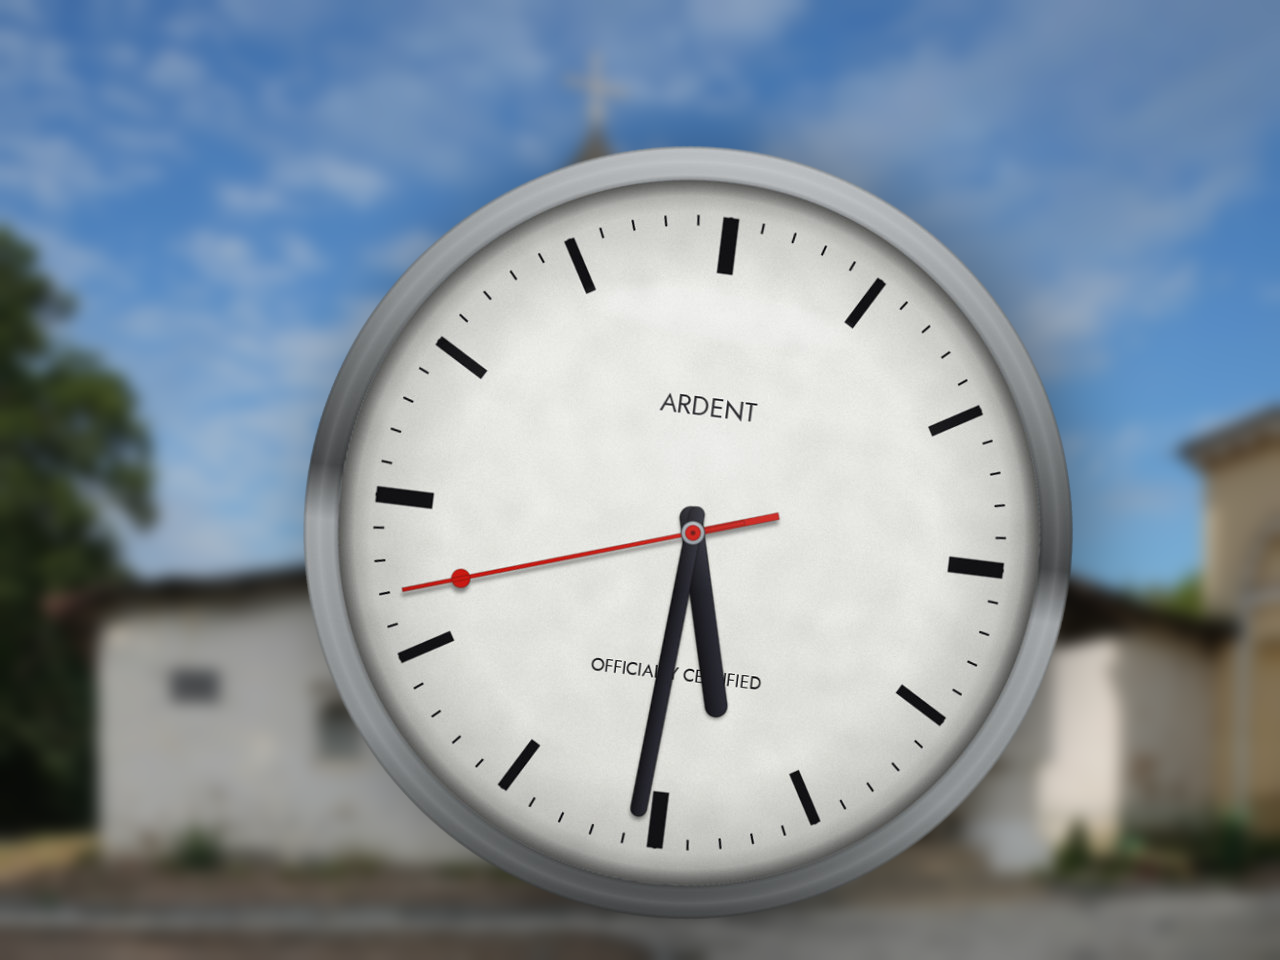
5:30:42
